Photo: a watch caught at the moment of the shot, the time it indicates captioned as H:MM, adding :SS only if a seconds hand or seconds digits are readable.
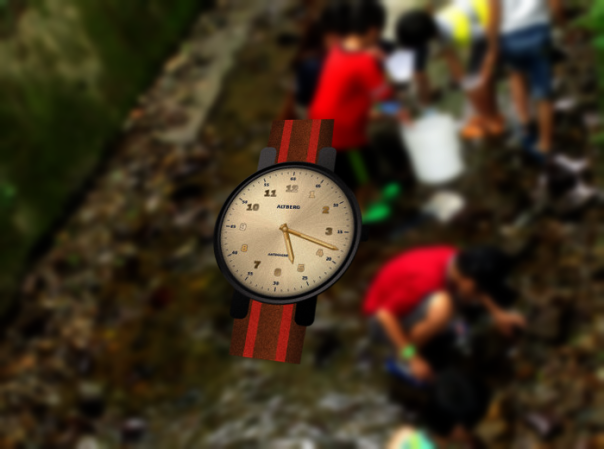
5:18
